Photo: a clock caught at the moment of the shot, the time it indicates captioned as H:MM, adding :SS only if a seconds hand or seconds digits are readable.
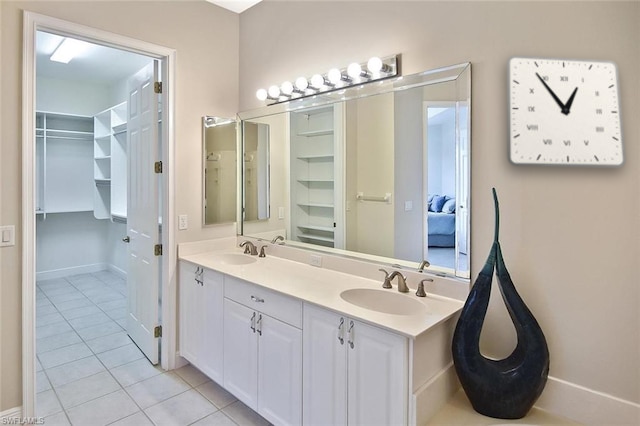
12:54
